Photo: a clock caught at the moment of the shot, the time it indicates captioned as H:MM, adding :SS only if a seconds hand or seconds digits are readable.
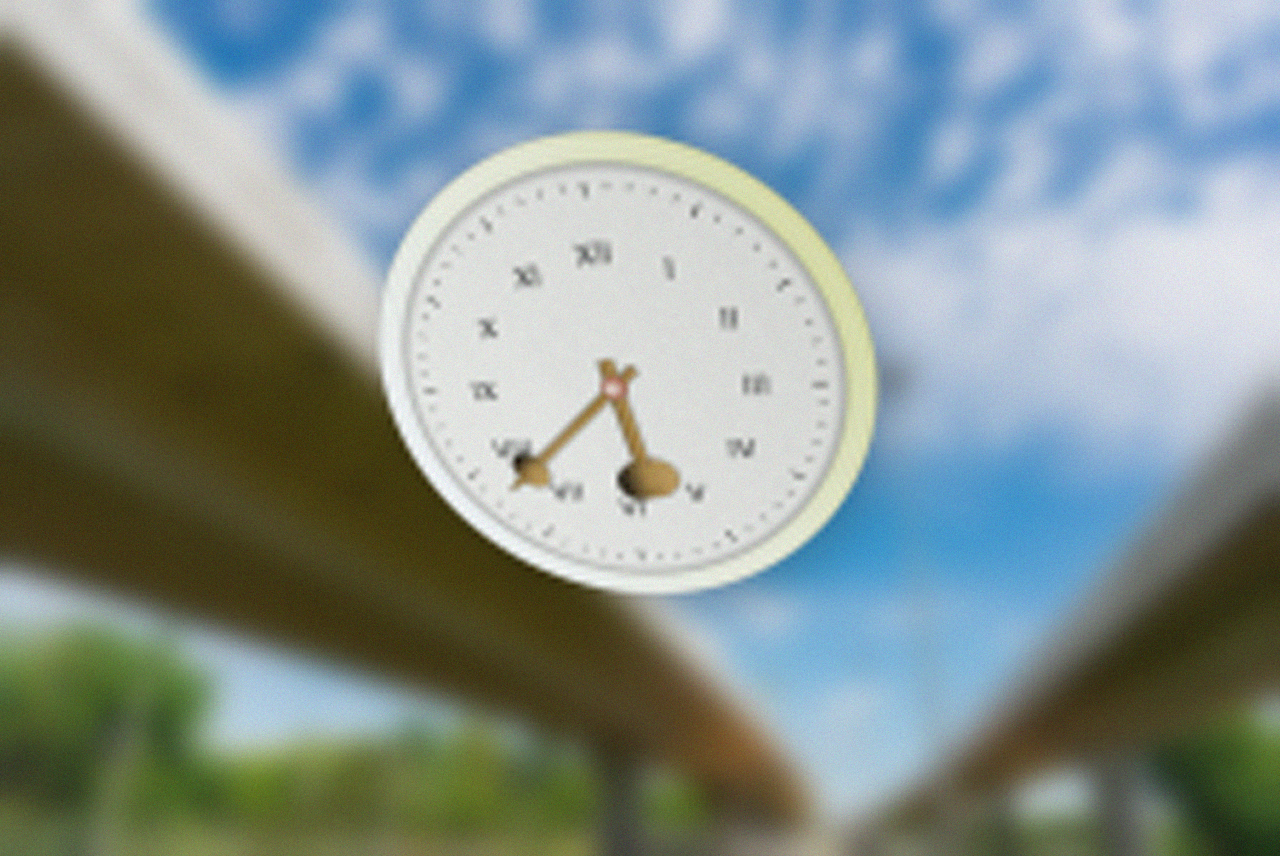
5:38
